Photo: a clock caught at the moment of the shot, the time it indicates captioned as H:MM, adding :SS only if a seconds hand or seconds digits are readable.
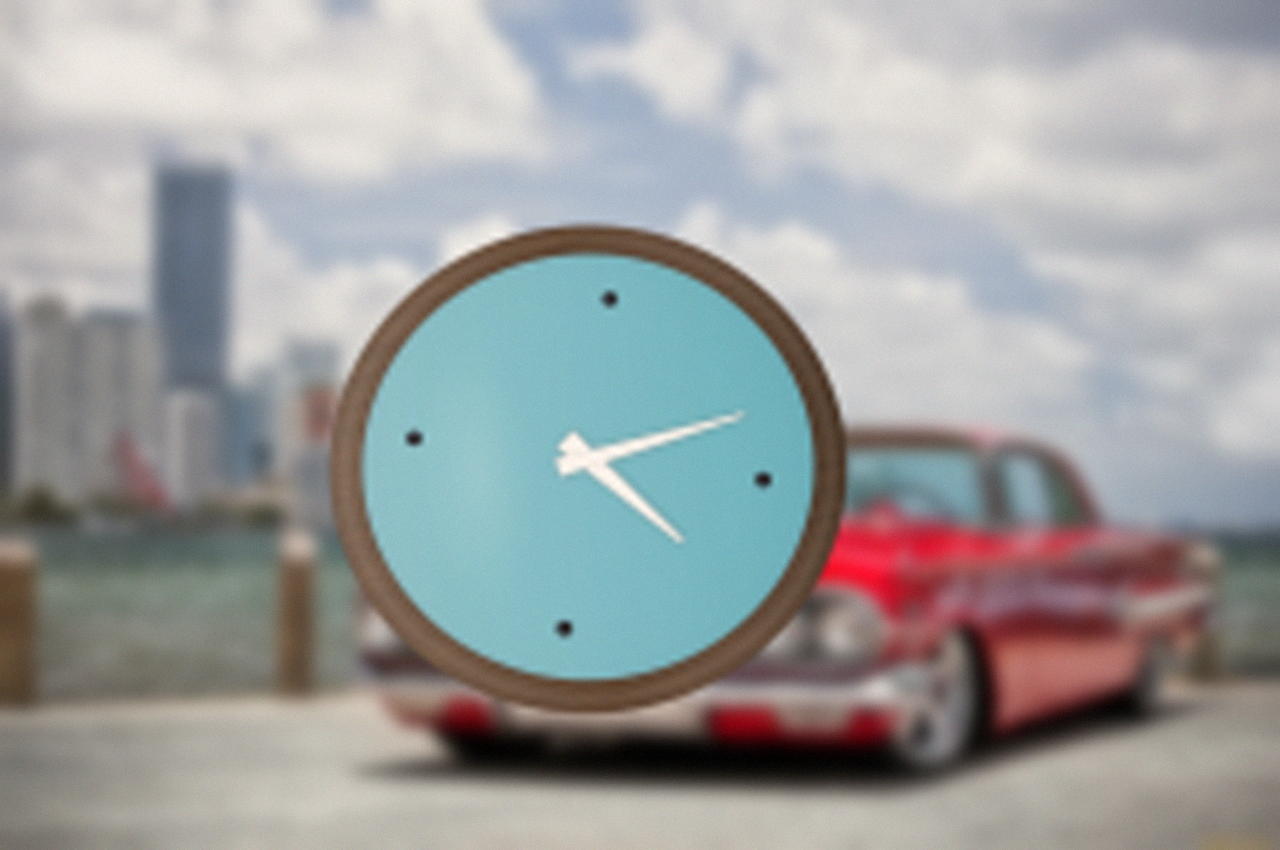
4:11
